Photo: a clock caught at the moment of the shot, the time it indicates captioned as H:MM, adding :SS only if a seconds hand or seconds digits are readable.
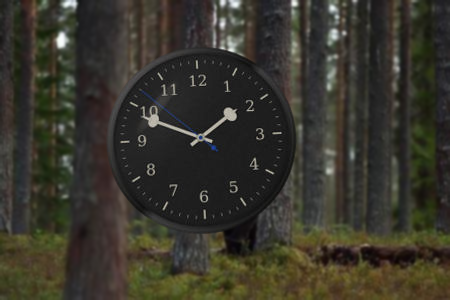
1:48:52
